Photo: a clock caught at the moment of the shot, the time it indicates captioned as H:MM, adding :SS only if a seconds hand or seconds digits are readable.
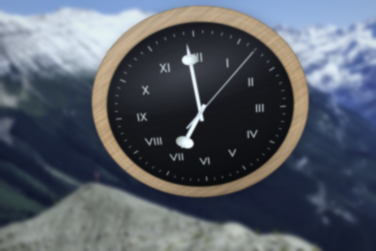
6:59:07
